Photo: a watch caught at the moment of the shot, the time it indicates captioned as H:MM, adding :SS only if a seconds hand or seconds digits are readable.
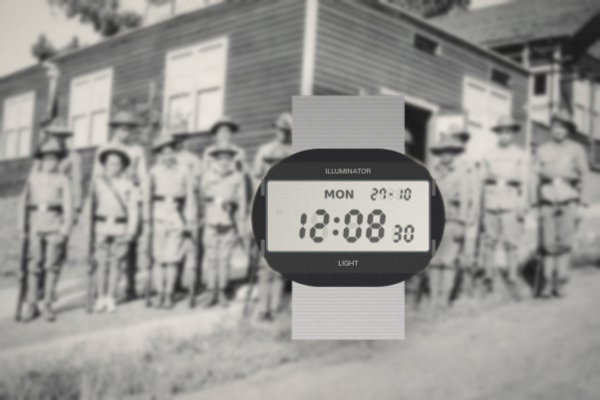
12:08:30
